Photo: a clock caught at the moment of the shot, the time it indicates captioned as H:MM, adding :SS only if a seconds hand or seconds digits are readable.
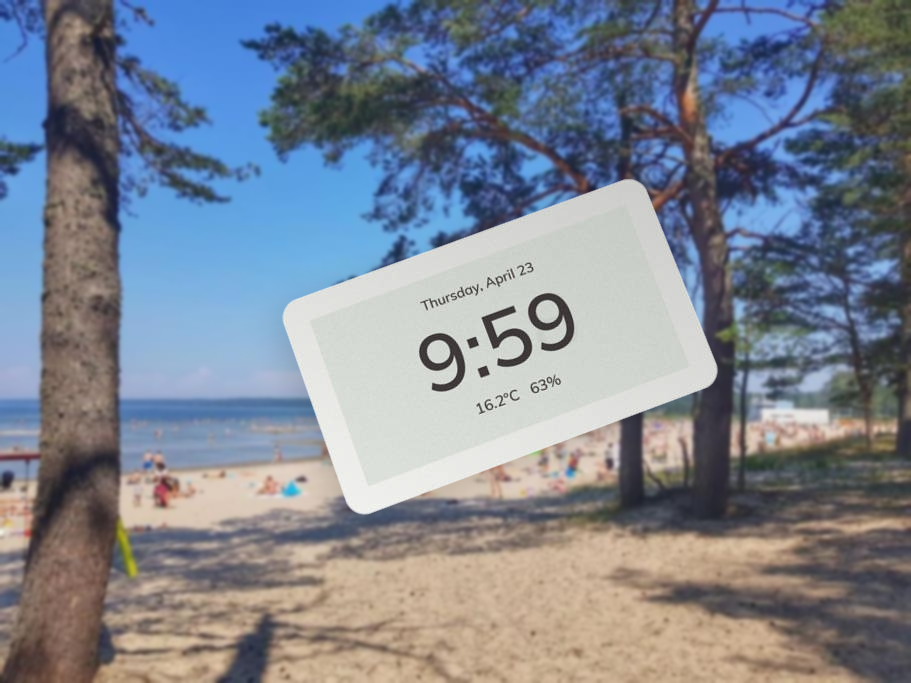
9:59
